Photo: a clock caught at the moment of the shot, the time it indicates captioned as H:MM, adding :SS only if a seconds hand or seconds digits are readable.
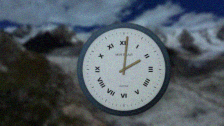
2:01
